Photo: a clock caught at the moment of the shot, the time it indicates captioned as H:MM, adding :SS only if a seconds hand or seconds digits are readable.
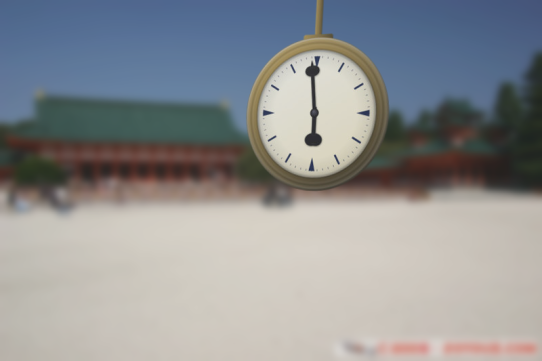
5:59
